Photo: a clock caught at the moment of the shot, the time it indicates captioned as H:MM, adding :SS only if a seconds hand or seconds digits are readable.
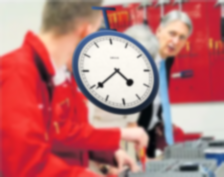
4:39
